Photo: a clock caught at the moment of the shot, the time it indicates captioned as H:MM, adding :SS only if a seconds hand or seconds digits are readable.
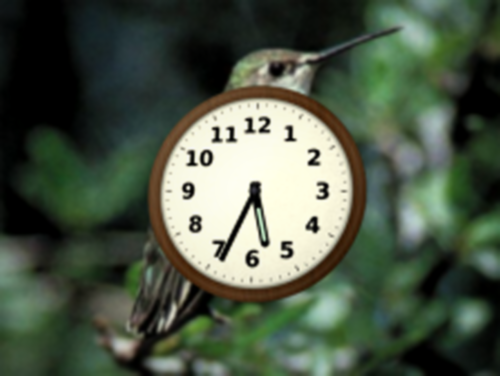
5:34
